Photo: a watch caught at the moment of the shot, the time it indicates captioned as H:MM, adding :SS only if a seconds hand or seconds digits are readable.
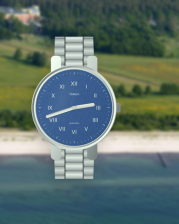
2:42
